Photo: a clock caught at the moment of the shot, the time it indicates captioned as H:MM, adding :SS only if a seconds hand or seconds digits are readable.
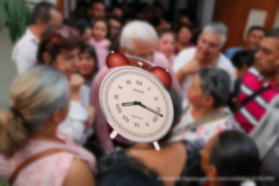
8:17
